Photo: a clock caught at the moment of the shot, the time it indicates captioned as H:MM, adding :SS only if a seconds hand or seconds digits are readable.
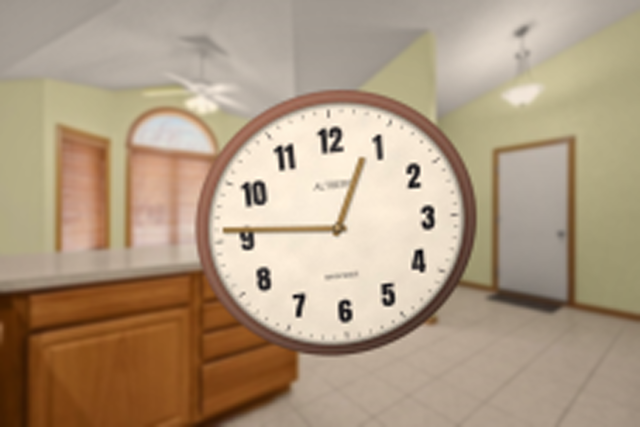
12:46
